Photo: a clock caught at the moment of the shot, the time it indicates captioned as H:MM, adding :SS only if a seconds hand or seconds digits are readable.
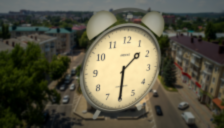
1:30
